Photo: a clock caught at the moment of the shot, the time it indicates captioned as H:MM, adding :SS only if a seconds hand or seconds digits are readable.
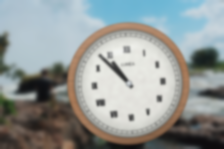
10:53
